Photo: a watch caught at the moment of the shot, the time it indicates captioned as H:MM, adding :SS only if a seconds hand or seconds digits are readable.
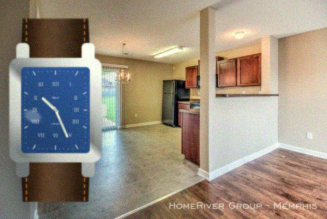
10:26
